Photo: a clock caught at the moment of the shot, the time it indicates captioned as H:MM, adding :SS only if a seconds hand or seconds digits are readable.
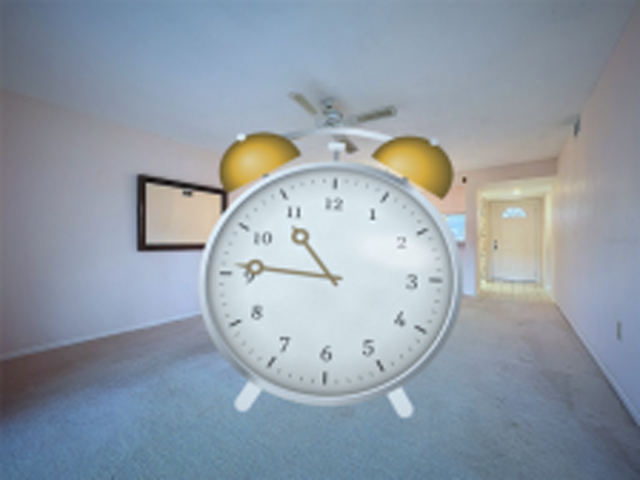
10:46
